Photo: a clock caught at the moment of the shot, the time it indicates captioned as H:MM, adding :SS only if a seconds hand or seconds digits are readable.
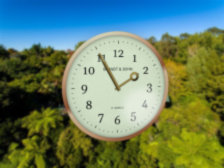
1:55
